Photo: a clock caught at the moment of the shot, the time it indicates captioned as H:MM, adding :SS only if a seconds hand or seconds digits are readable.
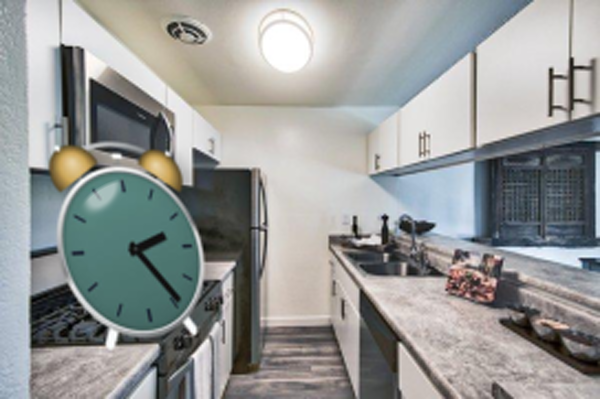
2:24
